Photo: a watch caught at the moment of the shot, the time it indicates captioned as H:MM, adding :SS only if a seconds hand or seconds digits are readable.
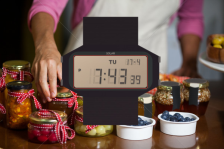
7:43:39
